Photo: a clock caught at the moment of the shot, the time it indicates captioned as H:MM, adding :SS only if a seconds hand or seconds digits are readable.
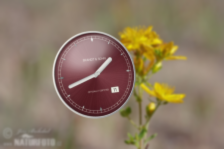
1:42
